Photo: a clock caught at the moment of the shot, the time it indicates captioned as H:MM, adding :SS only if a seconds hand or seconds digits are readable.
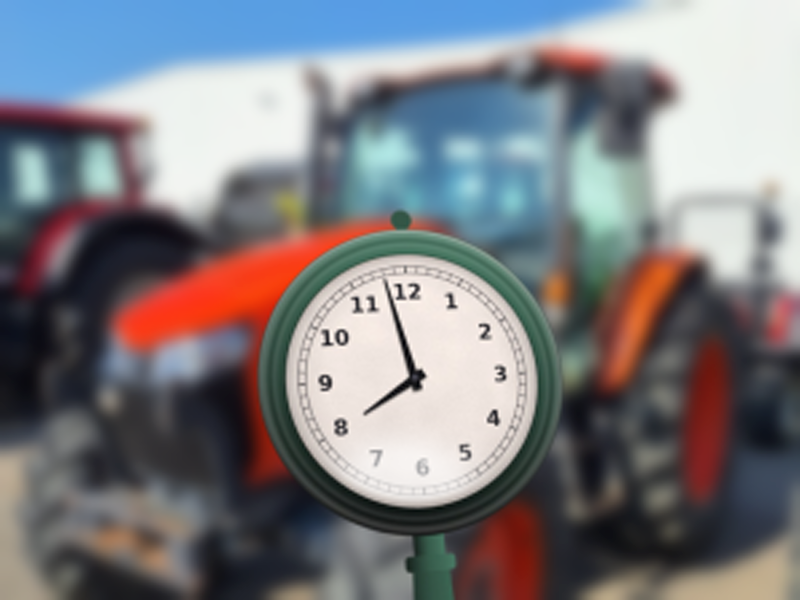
7:58
